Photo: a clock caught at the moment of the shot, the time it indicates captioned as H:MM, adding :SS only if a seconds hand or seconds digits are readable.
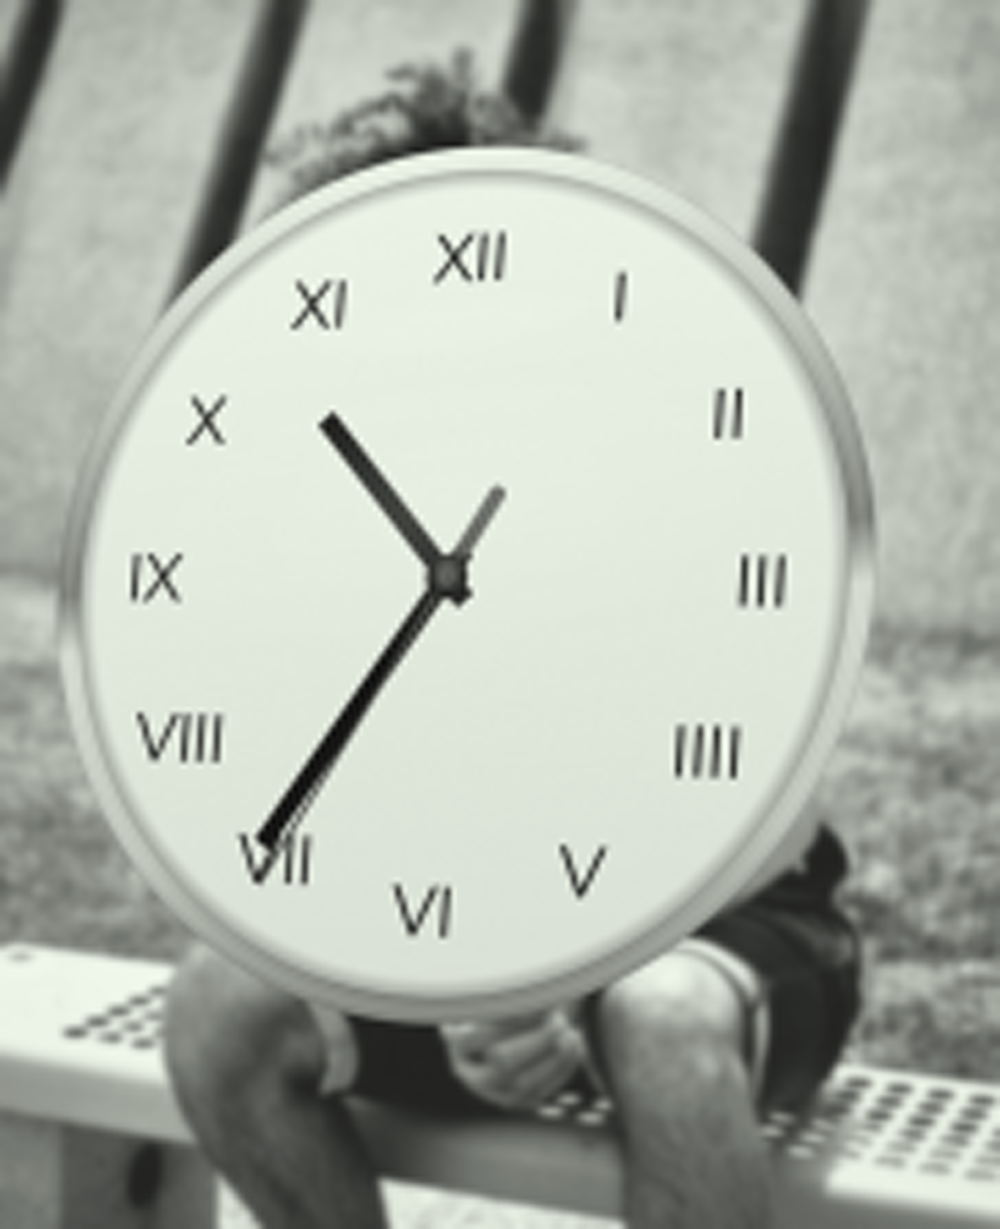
10:35:35
